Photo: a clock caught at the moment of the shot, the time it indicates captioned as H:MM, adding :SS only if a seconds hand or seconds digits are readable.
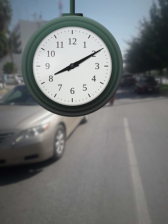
8:10
